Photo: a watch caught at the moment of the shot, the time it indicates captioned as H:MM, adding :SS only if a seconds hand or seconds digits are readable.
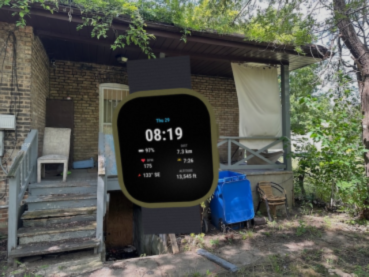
8:19
